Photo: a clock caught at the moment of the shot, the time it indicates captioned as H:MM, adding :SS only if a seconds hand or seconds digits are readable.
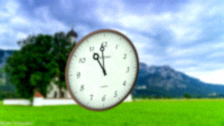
10:59
